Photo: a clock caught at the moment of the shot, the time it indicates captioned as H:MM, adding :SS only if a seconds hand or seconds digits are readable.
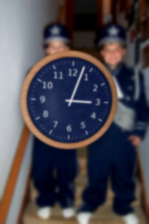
3:03
